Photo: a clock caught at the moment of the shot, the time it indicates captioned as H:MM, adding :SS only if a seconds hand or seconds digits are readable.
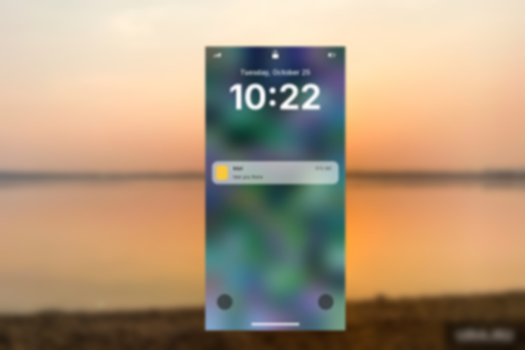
10:22
